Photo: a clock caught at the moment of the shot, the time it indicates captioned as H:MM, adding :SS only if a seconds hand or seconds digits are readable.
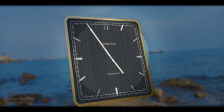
4:55
